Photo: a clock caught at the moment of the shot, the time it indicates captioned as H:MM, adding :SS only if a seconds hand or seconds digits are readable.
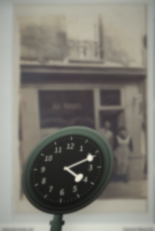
4:11
